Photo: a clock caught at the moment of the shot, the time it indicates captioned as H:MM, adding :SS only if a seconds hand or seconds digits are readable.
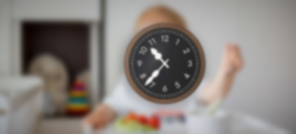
10:37
